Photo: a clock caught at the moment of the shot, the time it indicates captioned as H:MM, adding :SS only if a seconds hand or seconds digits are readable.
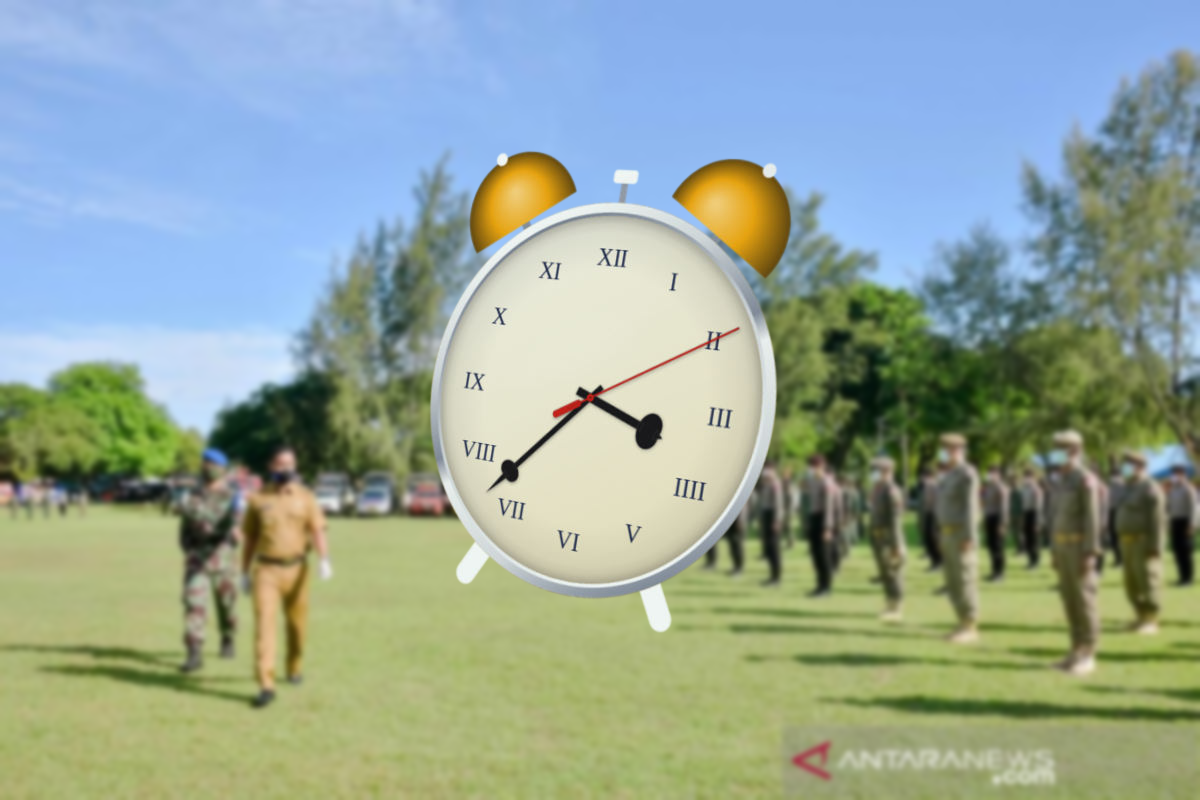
3:37:10
